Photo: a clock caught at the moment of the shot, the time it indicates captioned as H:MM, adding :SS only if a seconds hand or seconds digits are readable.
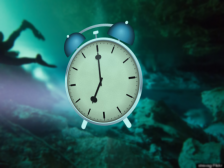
7:00
